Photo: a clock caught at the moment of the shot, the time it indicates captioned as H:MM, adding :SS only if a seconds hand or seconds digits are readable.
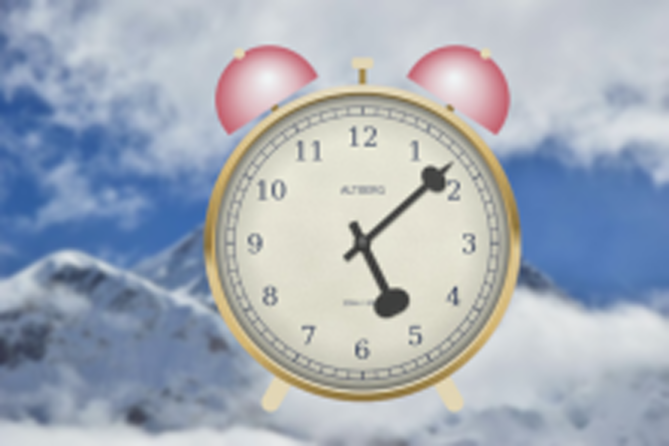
5:08
